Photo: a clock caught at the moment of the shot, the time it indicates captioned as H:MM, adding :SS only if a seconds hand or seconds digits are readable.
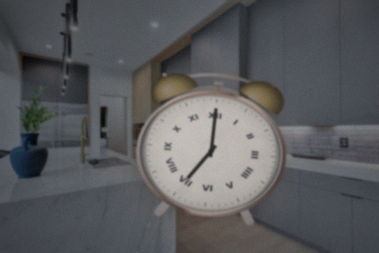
7:00
